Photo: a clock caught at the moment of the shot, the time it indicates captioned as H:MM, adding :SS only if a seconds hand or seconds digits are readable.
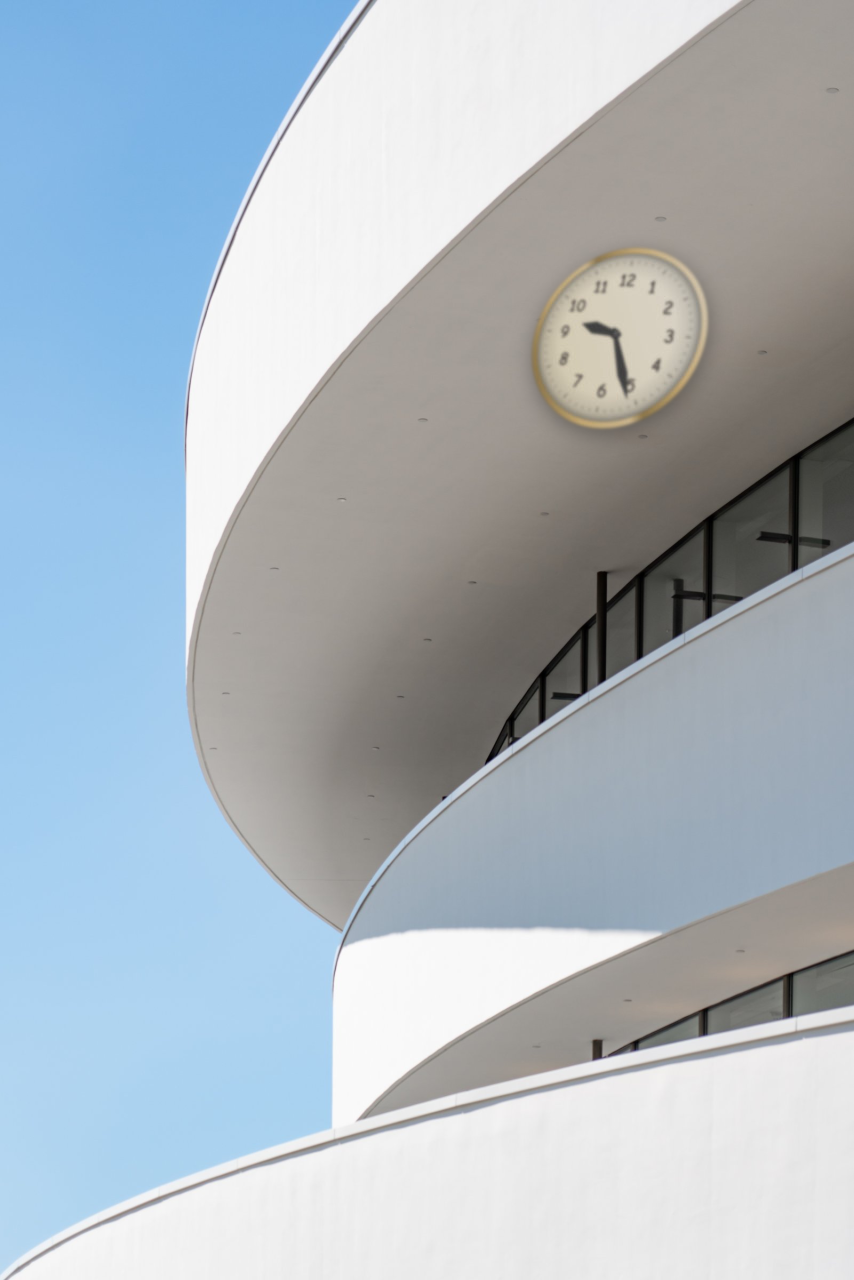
9:26
